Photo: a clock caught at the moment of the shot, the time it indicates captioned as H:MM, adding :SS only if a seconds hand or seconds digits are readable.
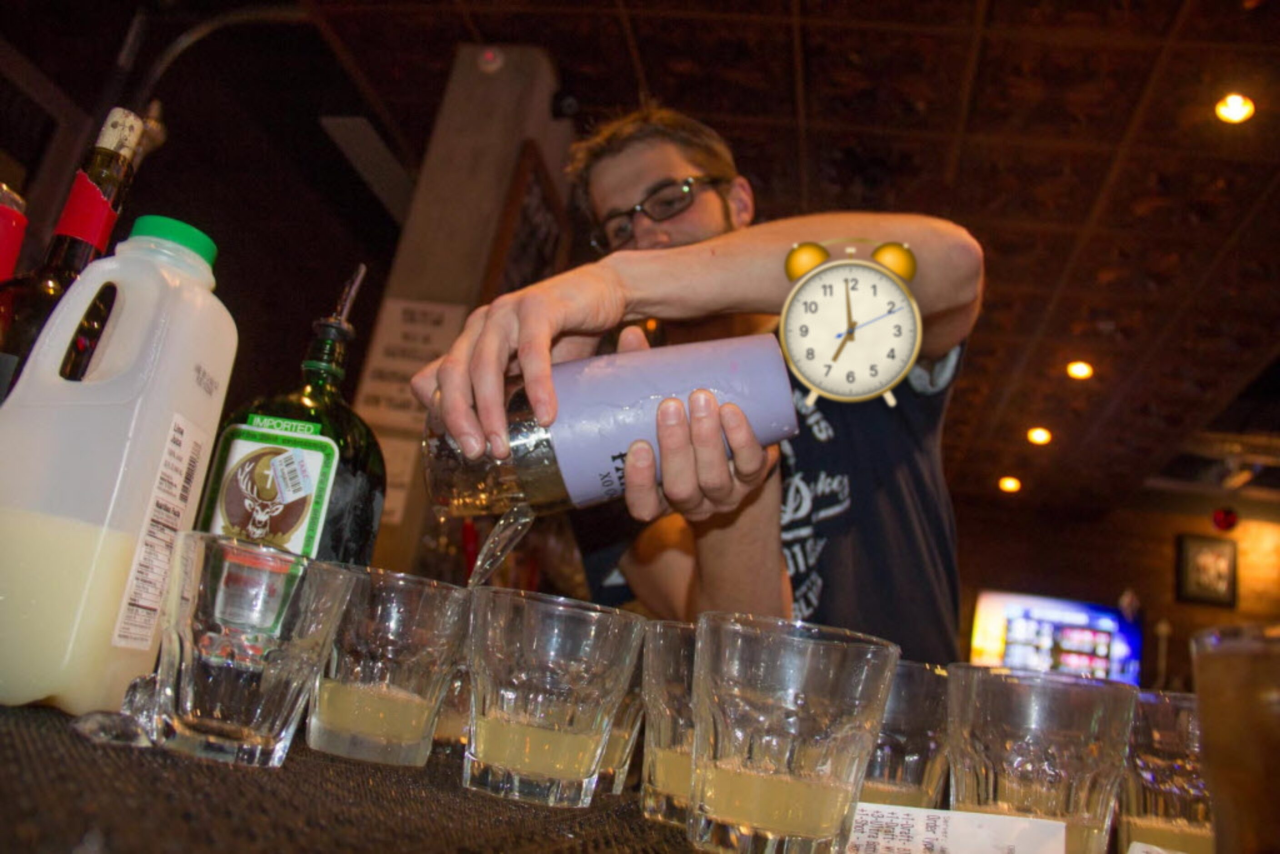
6:59:11
